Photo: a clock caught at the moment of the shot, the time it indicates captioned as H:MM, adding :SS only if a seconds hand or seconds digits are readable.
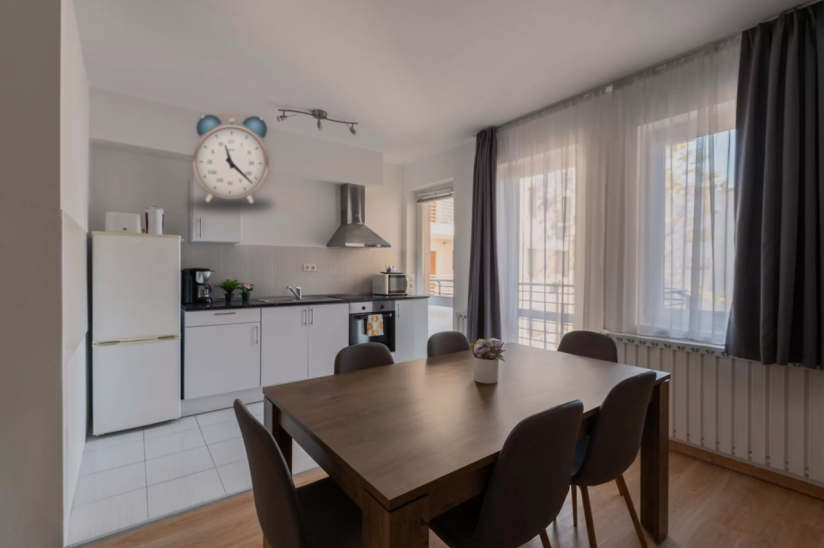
11:22
